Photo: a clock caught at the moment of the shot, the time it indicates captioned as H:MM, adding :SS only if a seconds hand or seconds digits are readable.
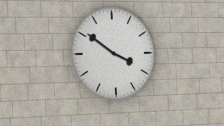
3:51
